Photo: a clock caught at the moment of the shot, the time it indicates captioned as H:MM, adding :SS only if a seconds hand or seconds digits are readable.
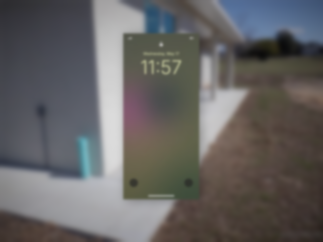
11:57
